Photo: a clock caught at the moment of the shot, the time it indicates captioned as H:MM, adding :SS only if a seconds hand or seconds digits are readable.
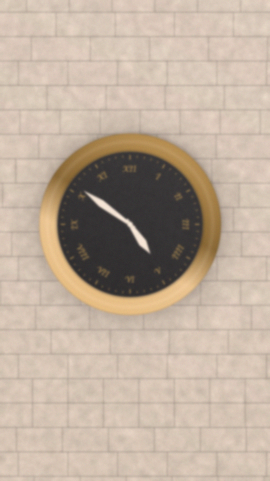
4:51
